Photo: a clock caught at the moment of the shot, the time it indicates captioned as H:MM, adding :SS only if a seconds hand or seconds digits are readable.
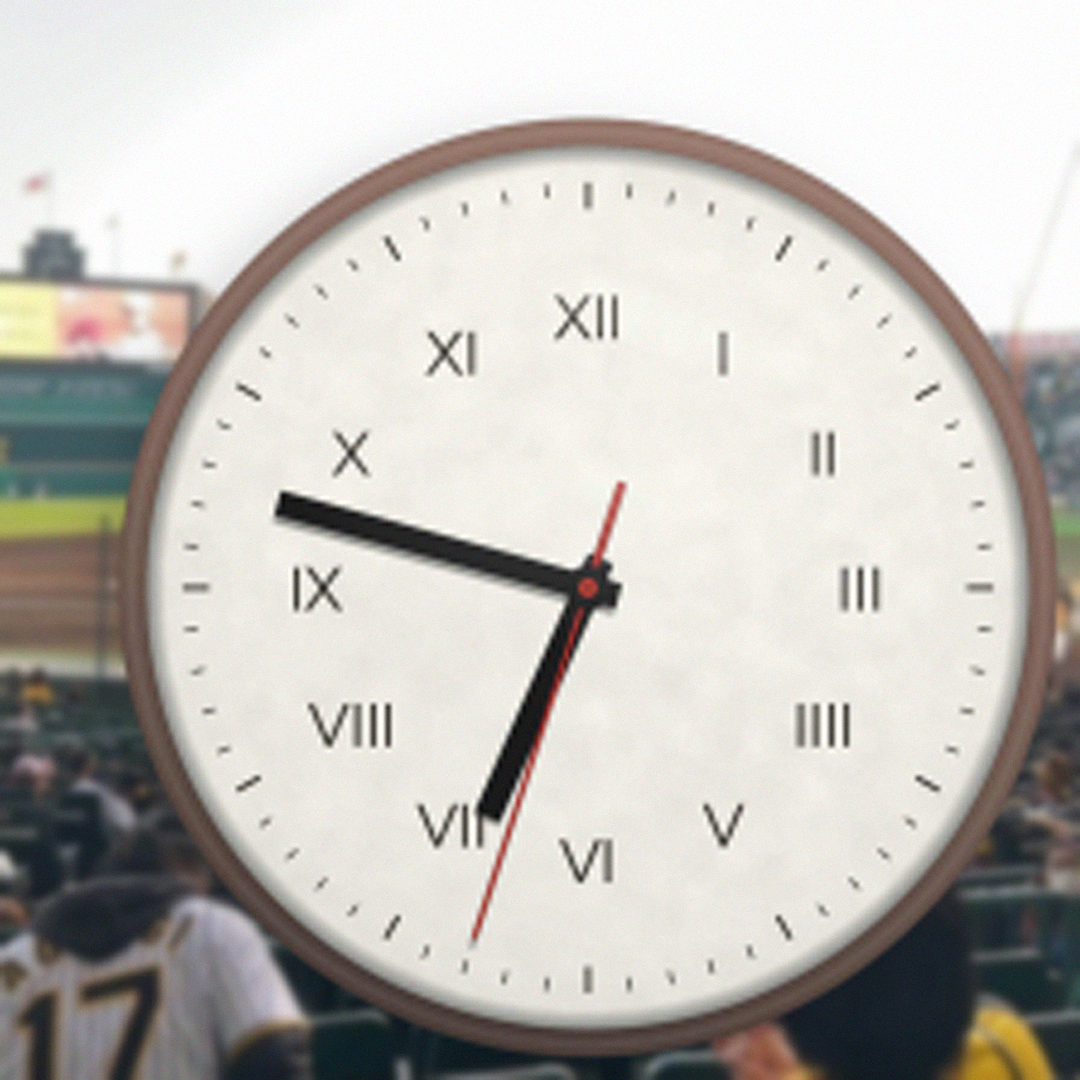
6:47:33
